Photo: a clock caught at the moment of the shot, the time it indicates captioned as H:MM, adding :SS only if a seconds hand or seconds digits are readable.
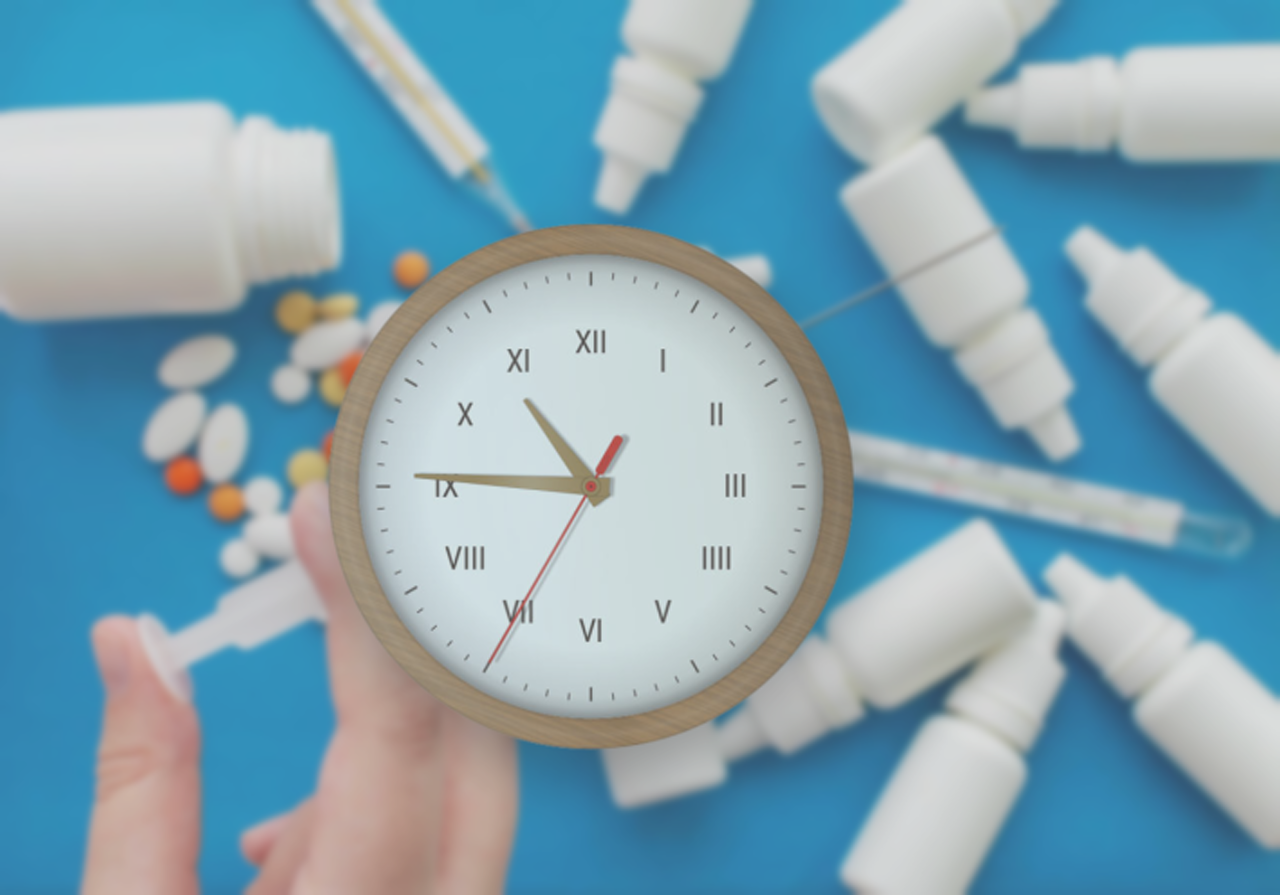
10:45:35
